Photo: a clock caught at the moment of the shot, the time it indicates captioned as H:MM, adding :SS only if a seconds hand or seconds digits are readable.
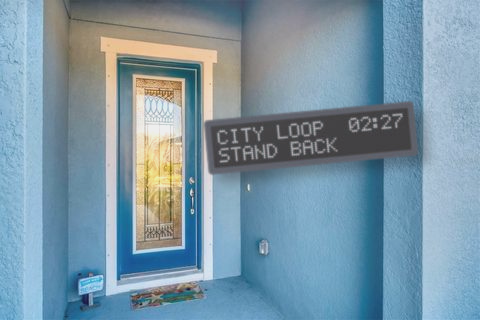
2:27
